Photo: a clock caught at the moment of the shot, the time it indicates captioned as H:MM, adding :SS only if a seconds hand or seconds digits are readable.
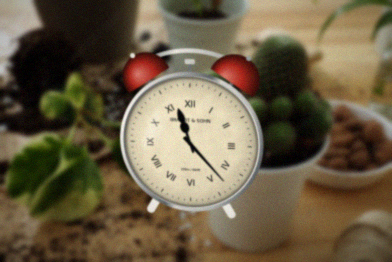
11:23
